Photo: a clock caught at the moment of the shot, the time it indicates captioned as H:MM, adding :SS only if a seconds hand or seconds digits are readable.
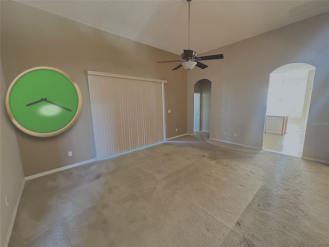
8:19
